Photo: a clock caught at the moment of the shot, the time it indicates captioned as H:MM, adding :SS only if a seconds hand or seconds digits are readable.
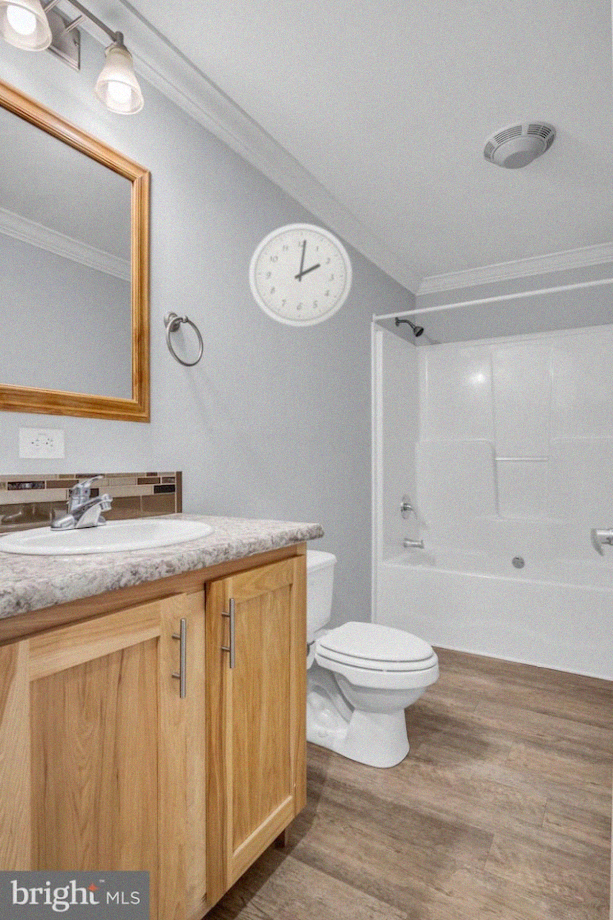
2:01
